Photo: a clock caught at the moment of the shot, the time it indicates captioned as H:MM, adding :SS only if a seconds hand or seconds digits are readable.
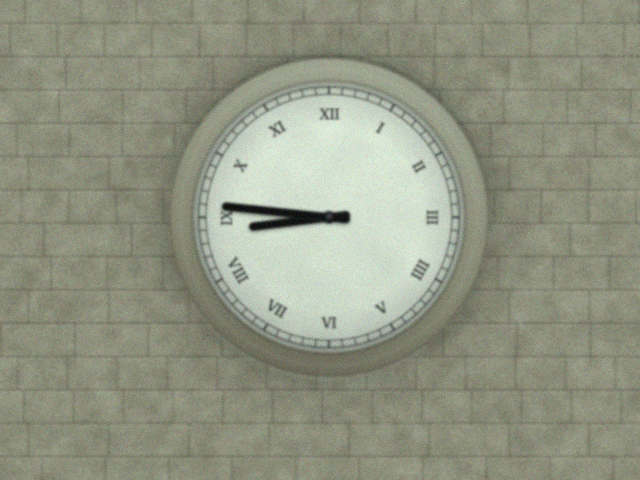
8:46
